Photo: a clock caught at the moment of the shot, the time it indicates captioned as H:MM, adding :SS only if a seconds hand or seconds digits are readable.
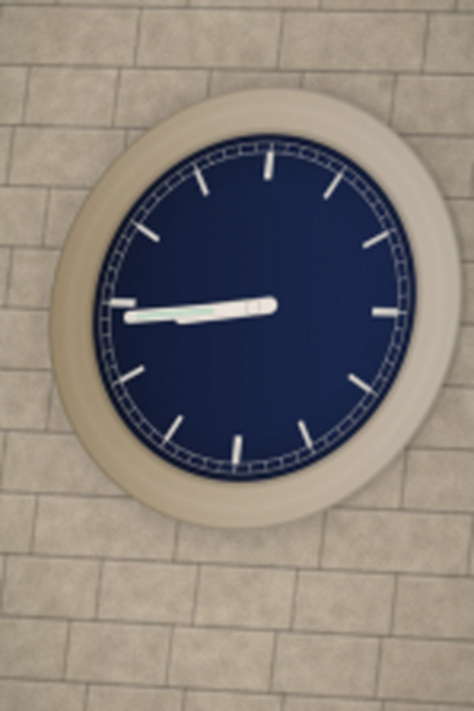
8:44
